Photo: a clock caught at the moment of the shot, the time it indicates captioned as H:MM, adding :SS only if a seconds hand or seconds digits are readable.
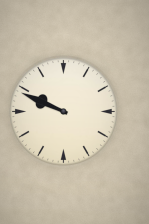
9:49
